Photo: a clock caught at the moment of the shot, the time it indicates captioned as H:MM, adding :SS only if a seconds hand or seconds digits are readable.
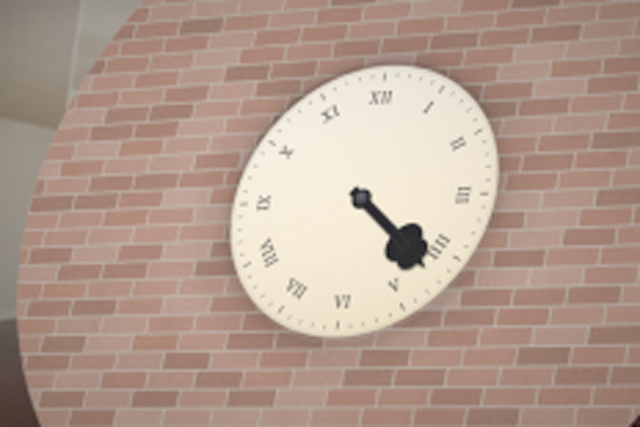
4:22
